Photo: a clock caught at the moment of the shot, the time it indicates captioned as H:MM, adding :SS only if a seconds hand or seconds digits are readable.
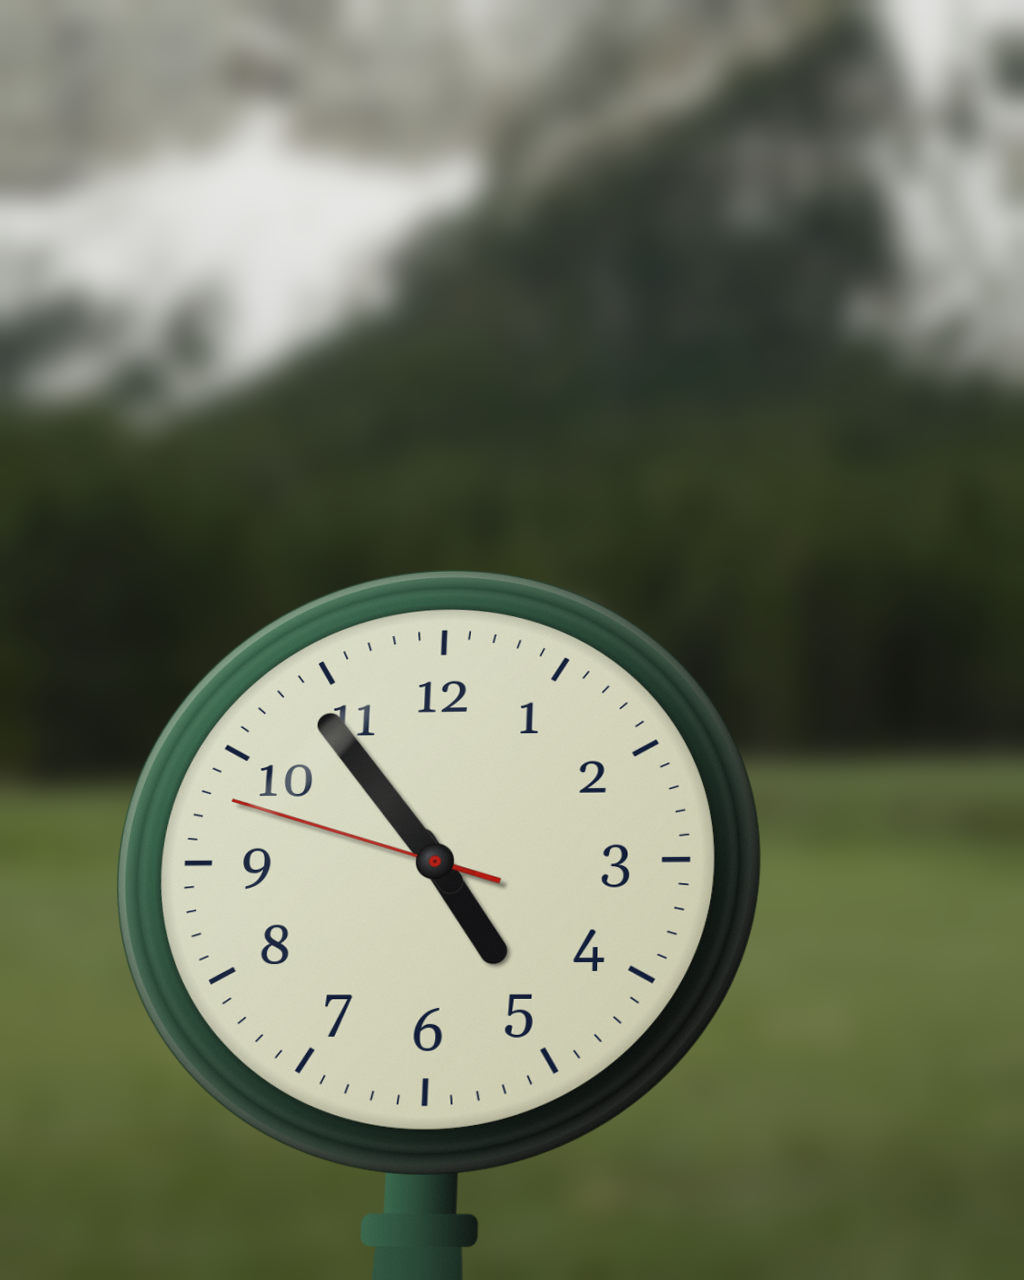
4:53:48
